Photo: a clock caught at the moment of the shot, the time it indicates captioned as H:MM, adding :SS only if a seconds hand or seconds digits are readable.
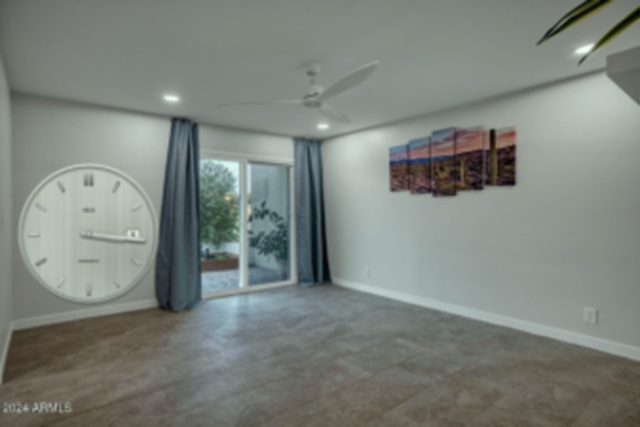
3:16
